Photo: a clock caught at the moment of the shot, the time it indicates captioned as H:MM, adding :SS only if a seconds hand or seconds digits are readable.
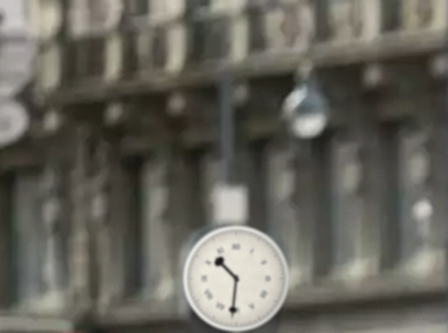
10:31
